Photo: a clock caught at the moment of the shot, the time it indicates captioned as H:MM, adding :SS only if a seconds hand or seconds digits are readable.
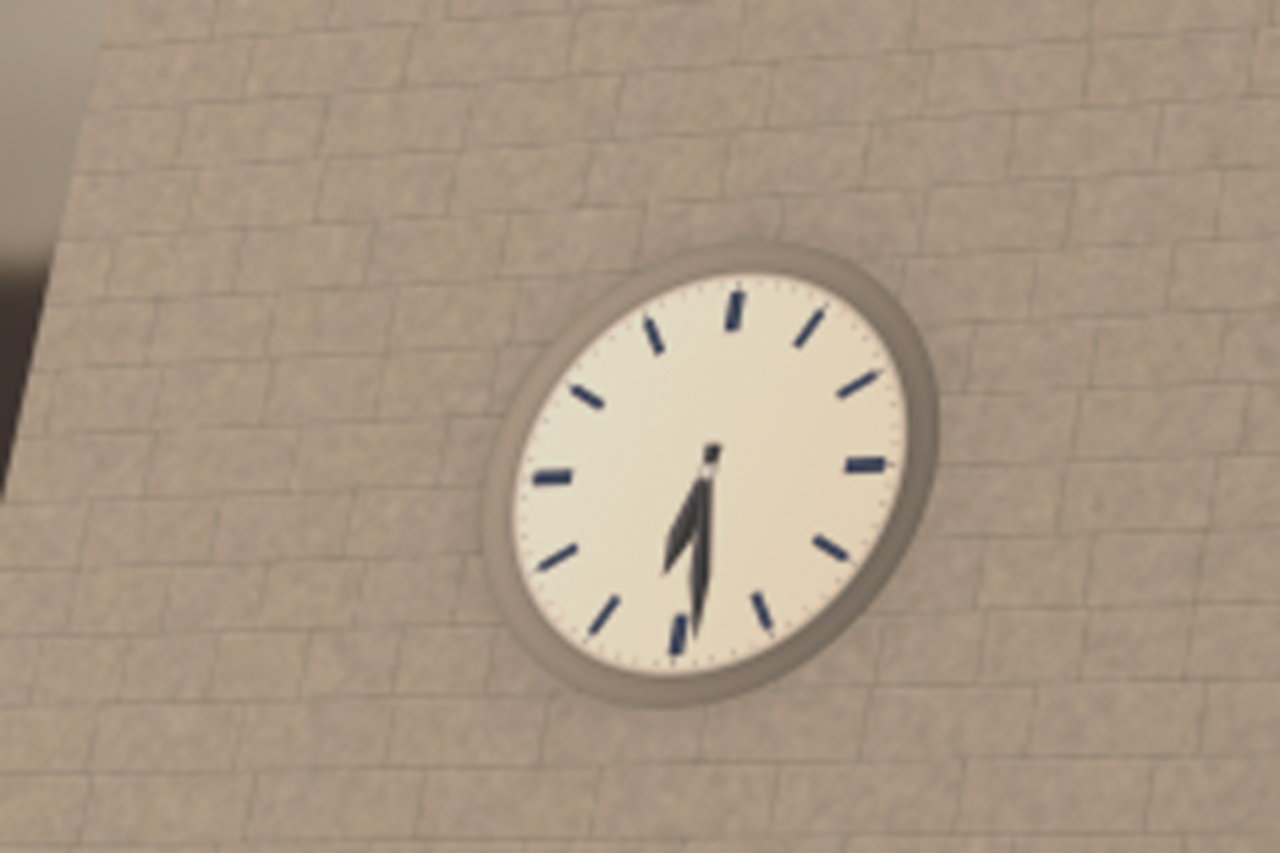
6:29
